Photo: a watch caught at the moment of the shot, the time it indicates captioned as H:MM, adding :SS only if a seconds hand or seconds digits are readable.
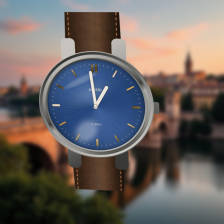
12:59
